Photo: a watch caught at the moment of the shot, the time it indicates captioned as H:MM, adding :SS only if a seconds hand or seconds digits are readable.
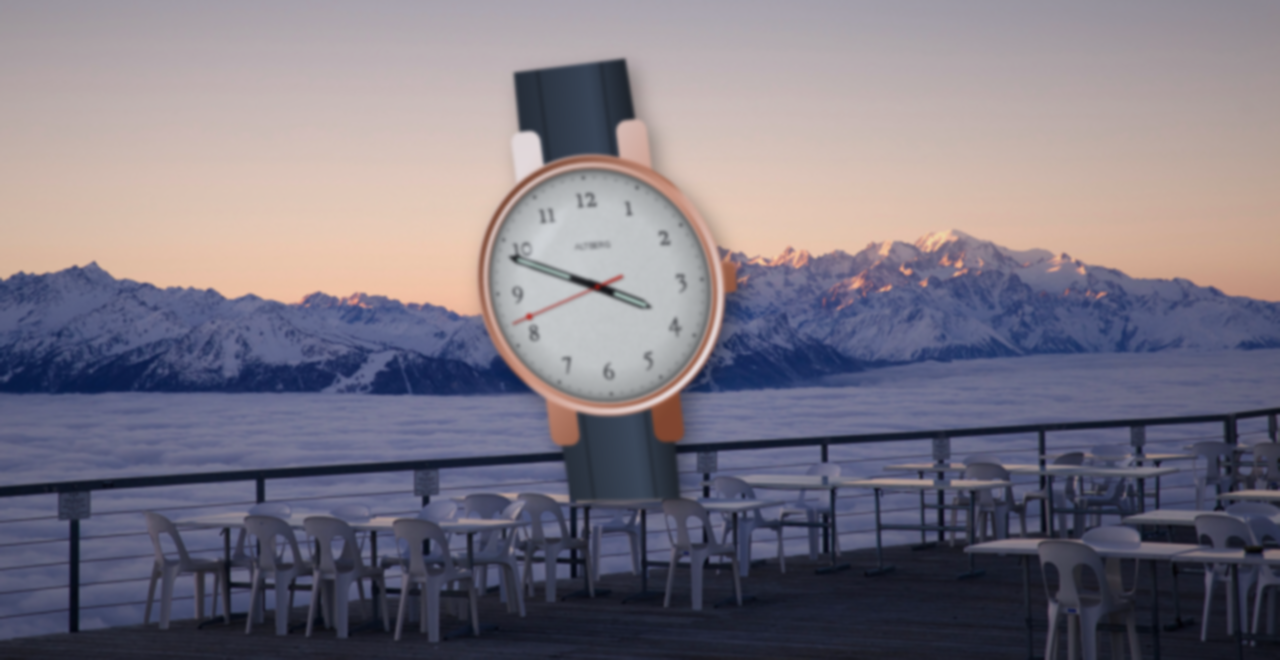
3:48:42
